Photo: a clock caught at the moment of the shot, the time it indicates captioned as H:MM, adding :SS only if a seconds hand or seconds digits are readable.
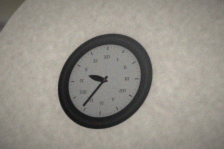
9:36
